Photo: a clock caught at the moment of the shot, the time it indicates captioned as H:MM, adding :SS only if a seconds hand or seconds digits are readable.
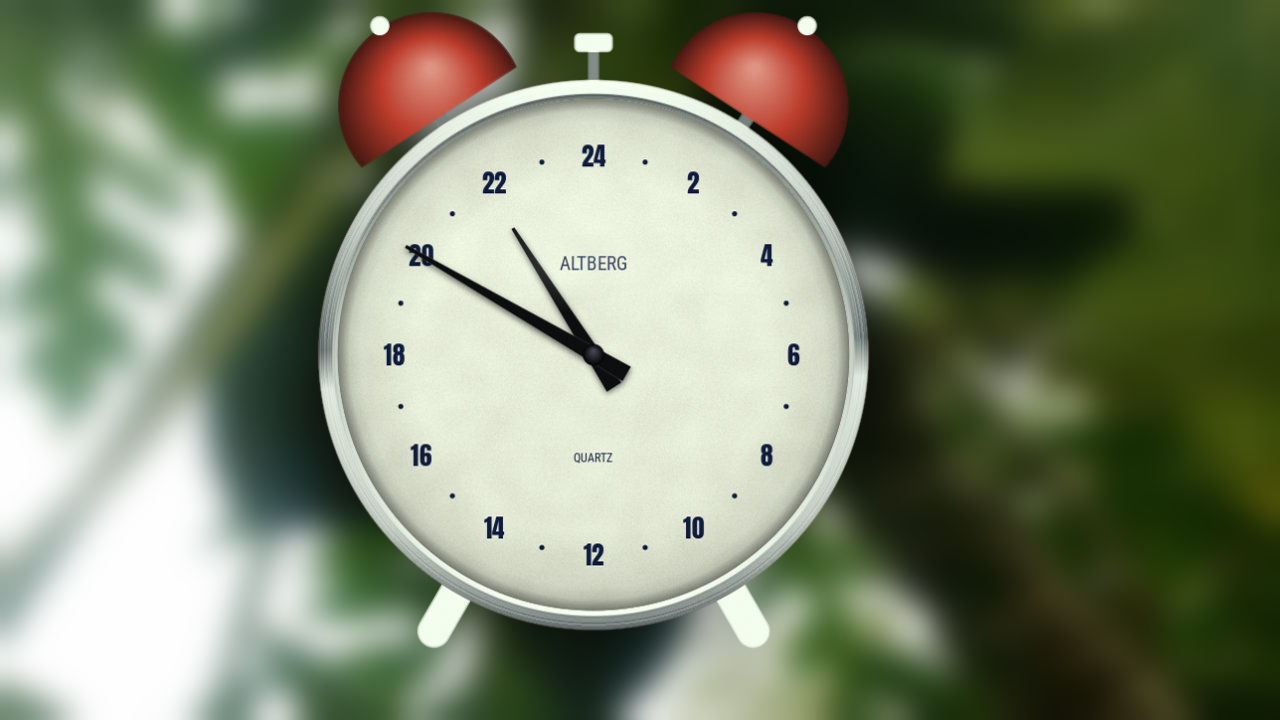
21:50
